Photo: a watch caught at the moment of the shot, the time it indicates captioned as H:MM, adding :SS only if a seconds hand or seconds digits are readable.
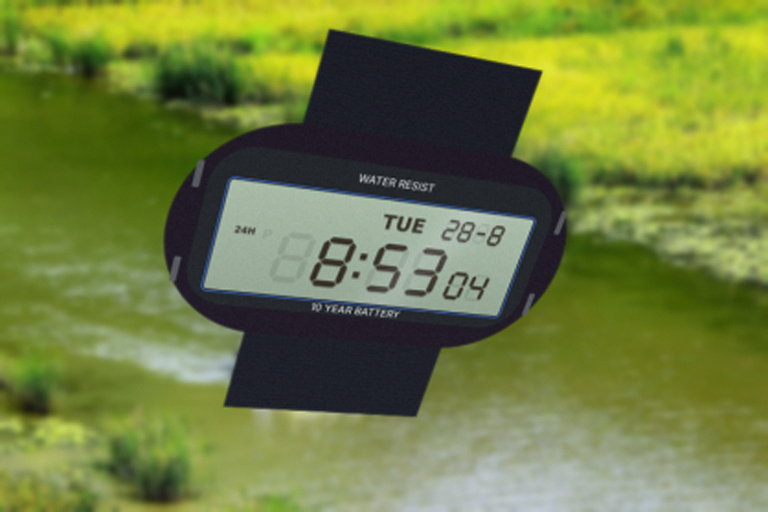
8:53:04
